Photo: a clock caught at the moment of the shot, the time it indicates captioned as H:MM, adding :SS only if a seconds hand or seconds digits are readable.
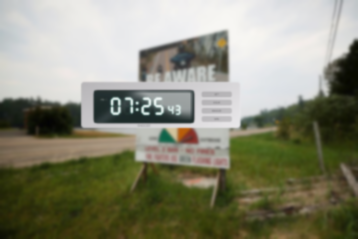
7:25
